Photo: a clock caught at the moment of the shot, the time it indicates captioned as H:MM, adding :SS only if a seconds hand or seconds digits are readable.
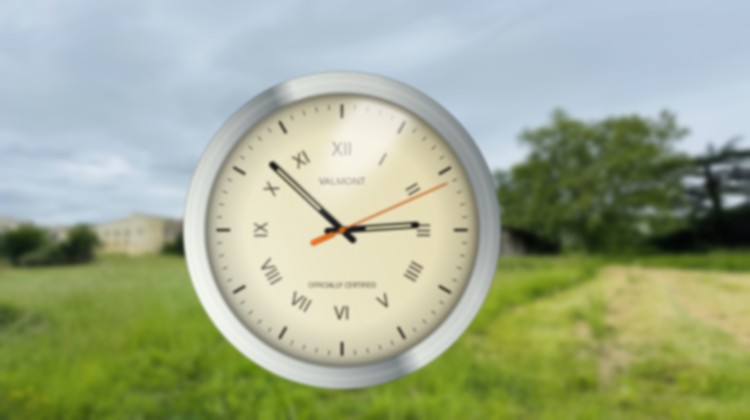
2:52:11
